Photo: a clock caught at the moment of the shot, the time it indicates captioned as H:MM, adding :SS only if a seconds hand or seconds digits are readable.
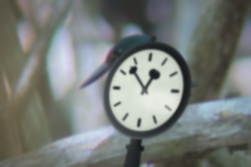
12:53
